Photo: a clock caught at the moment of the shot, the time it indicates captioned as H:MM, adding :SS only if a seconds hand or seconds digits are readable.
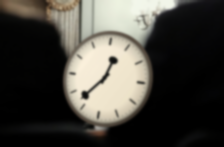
12:37
